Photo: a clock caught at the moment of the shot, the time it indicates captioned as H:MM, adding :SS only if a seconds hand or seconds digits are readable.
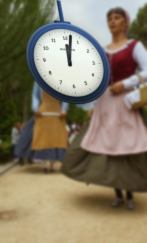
12:02
